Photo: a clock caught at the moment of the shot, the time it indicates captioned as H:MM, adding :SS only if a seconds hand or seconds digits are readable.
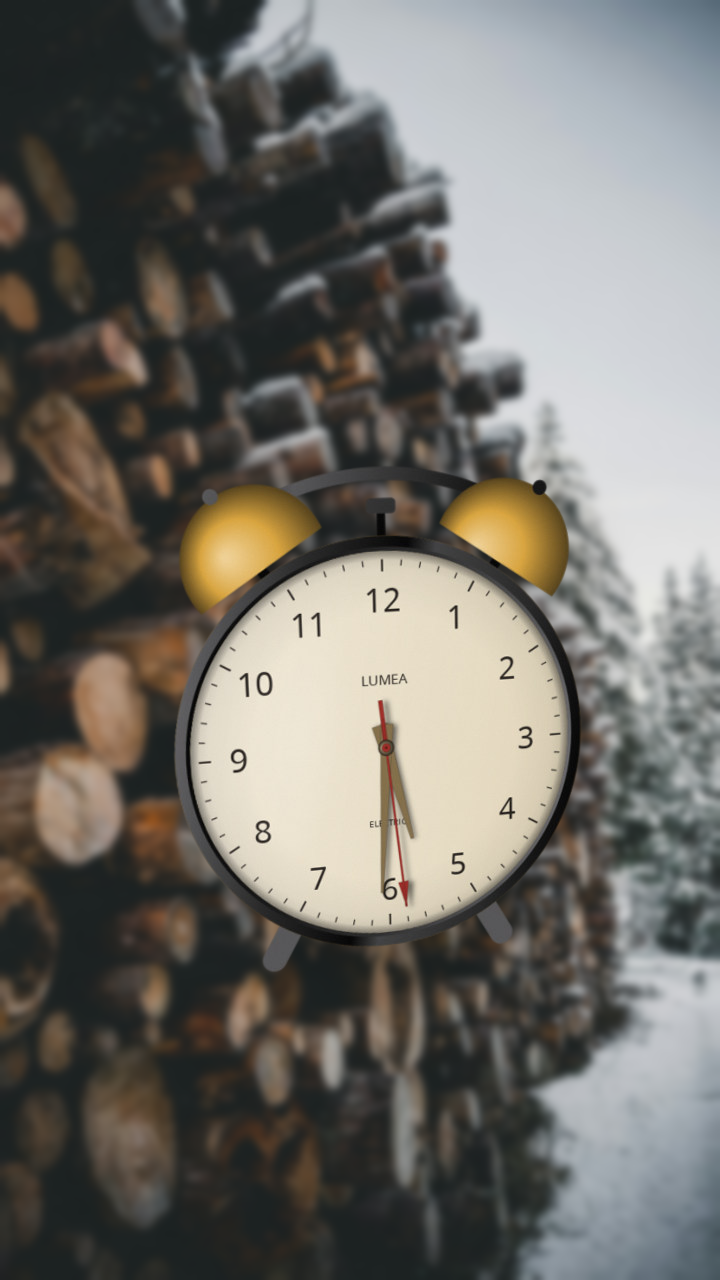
5:30:29
